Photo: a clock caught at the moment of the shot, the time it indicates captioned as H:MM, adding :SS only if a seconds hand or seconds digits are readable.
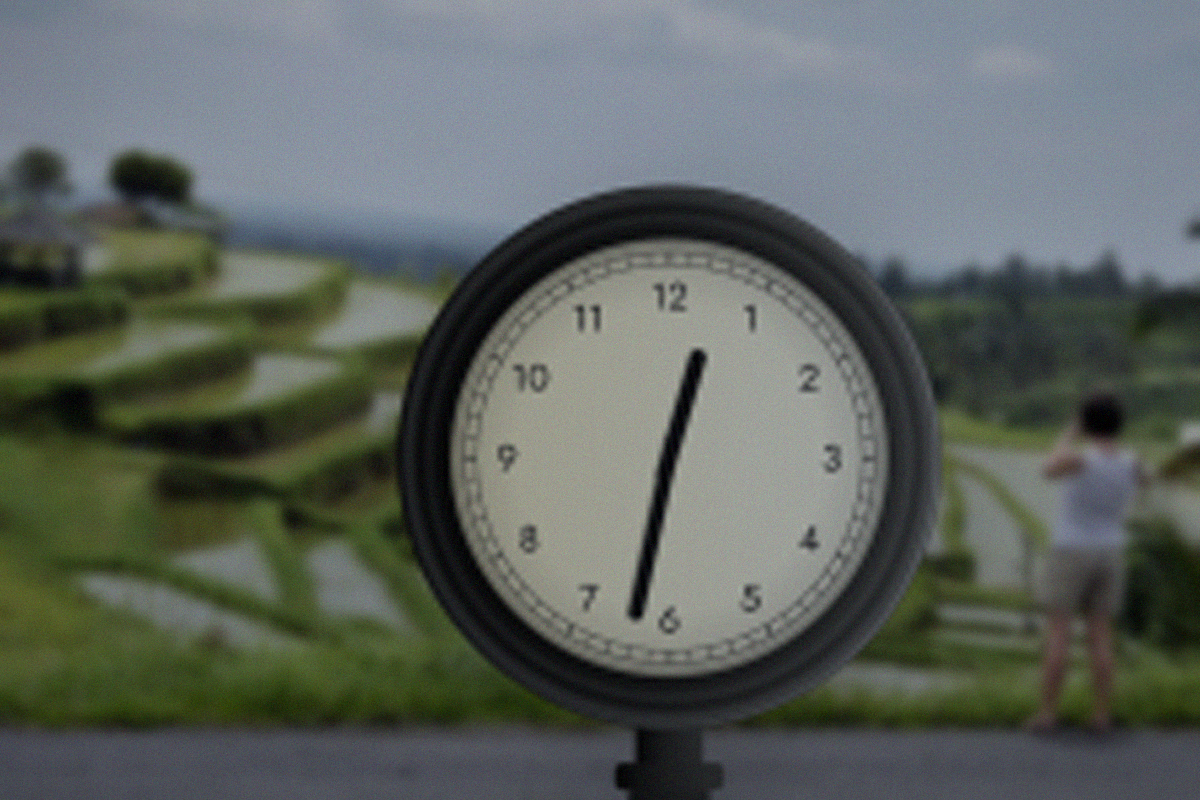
12:32
